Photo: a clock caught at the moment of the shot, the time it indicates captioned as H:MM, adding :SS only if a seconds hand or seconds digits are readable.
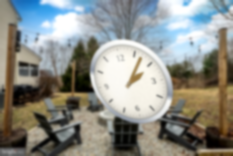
2:07
